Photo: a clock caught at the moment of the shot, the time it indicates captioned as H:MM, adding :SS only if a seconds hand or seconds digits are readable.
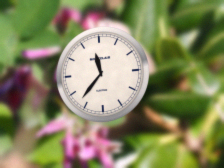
11:37
